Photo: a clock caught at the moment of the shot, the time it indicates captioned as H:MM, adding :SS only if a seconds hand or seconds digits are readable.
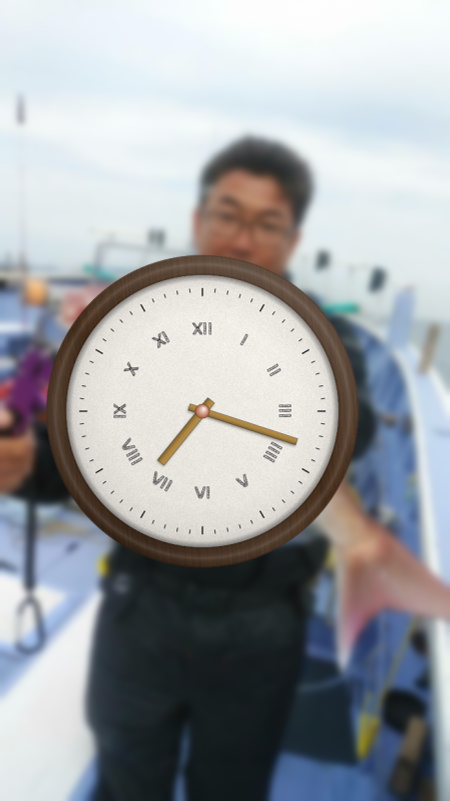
7:18
